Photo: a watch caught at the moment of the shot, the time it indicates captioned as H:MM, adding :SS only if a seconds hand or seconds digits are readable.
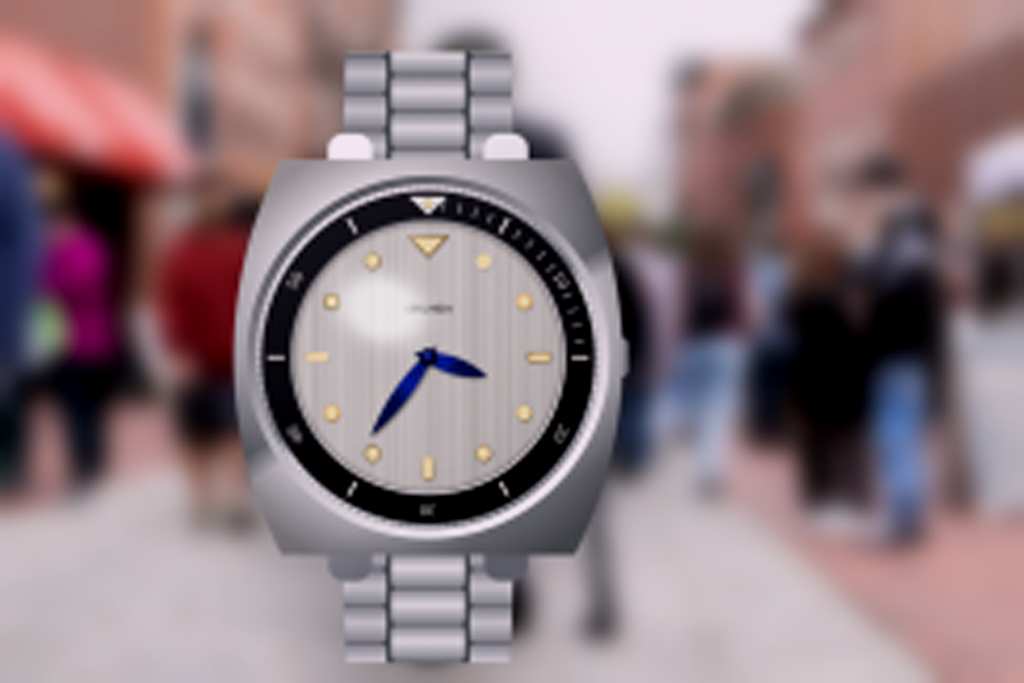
3:36
